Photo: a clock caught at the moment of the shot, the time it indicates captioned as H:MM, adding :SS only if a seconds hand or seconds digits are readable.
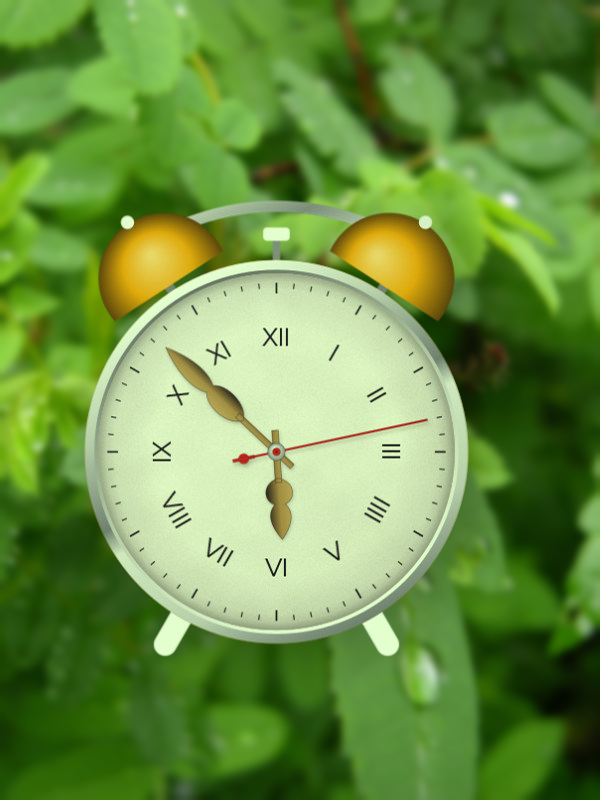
5:52:13
